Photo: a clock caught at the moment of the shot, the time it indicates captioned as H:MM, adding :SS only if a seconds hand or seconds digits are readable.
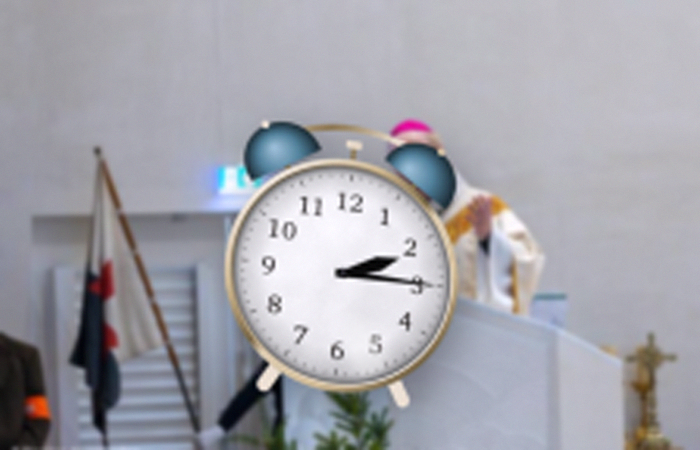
2:15
